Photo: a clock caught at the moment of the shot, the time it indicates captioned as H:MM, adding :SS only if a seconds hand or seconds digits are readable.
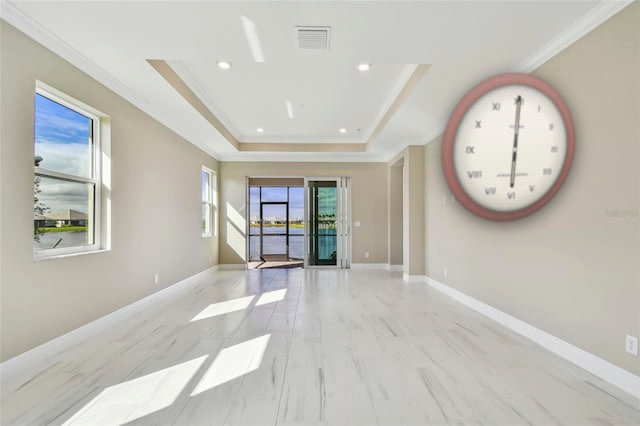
6:00
